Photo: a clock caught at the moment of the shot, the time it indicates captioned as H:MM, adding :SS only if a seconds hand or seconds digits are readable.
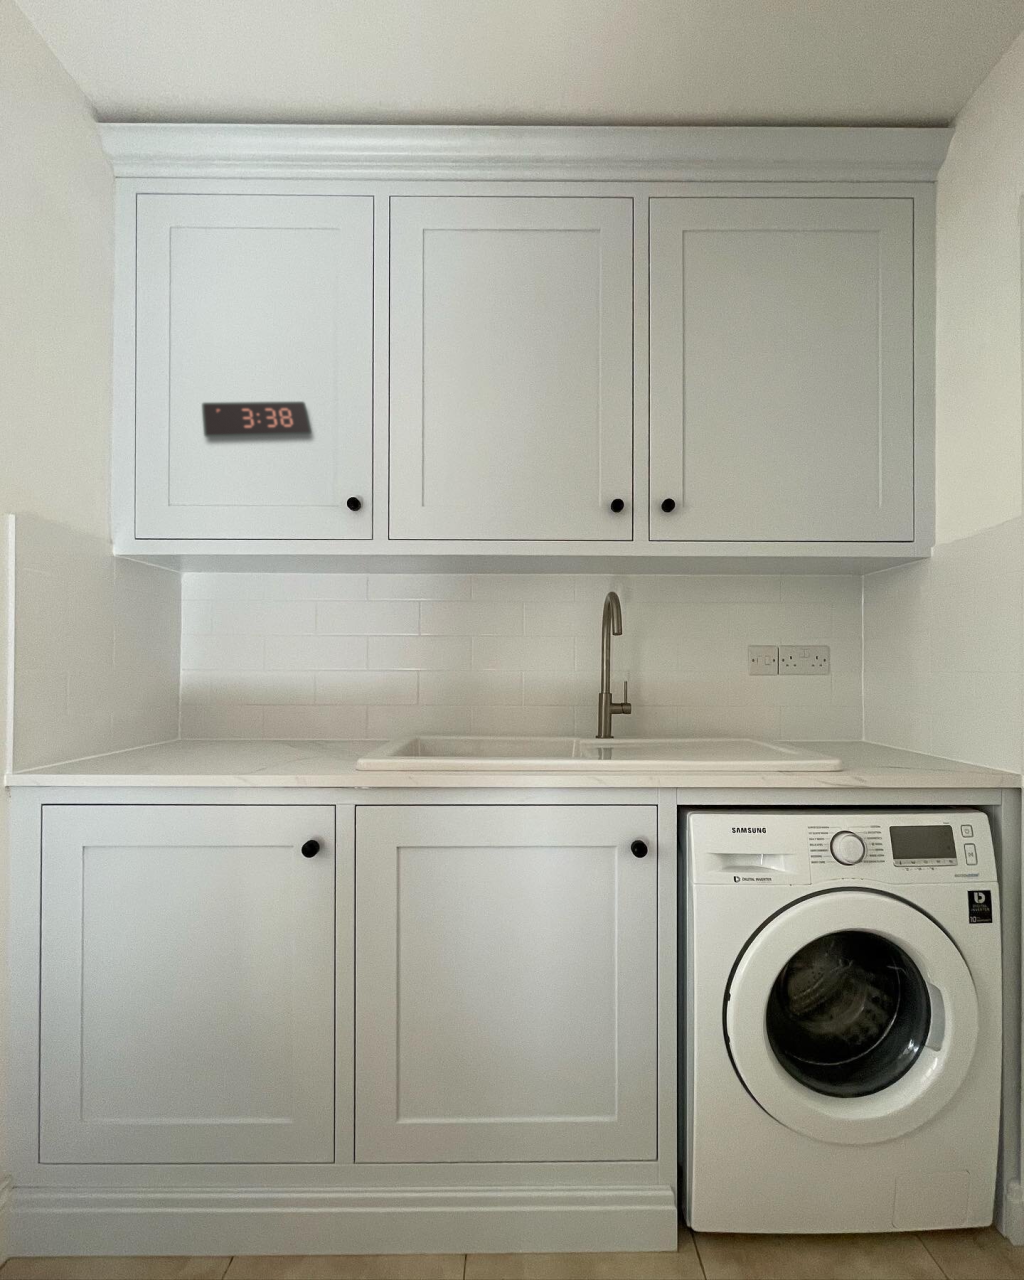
3:38
